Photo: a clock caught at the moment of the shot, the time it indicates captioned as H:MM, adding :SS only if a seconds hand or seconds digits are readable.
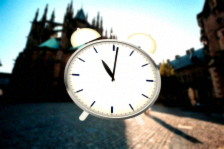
11:01
